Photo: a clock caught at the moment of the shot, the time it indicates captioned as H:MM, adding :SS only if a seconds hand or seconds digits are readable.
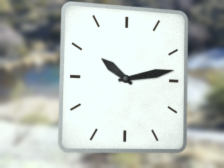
10:13
